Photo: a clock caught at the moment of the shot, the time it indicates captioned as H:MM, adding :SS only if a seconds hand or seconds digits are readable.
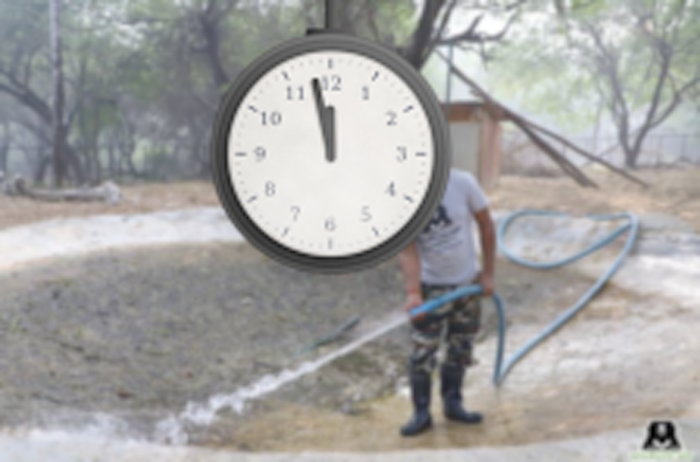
11:58
